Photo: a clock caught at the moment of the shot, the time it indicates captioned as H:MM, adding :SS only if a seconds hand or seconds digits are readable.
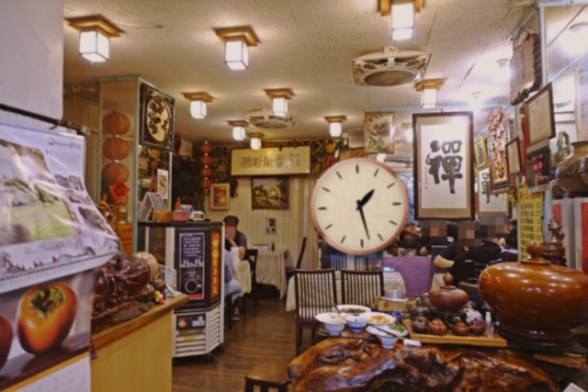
1:28
